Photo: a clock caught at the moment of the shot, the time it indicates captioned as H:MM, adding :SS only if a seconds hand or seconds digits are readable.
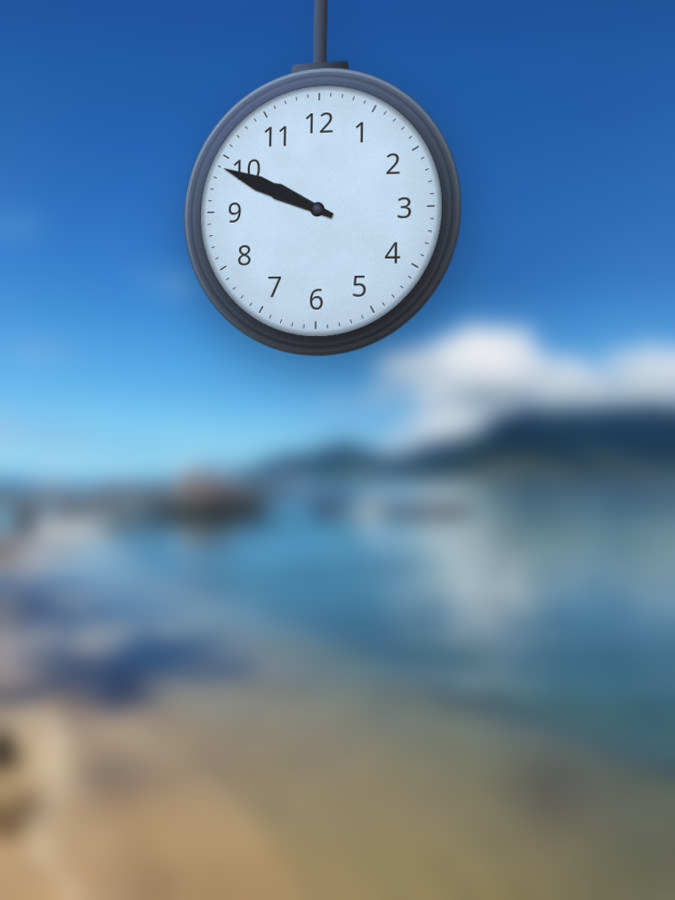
9:49
